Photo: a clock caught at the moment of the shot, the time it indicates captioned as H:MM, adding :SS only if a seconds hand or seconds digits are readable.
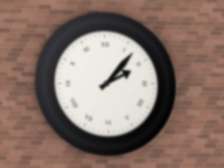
2:07
